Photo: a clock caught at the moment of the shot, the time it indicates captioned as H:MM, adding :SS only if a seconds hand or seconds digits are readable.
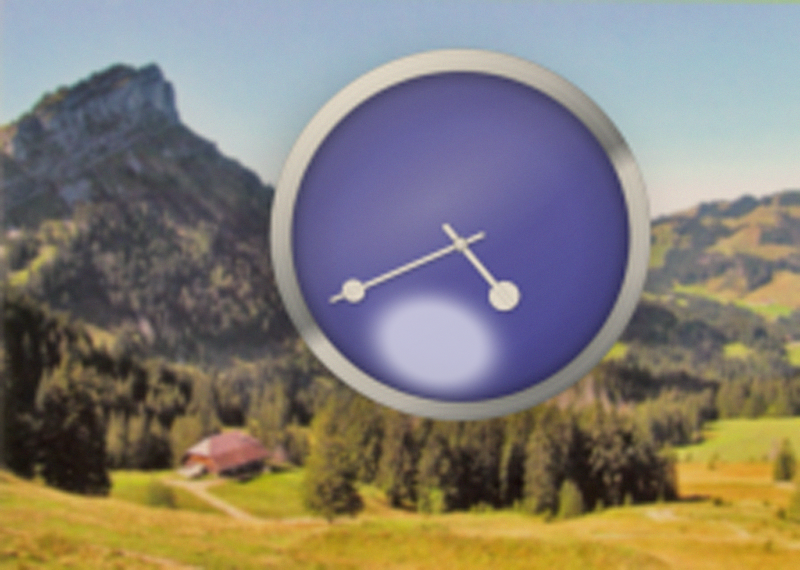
4:41
